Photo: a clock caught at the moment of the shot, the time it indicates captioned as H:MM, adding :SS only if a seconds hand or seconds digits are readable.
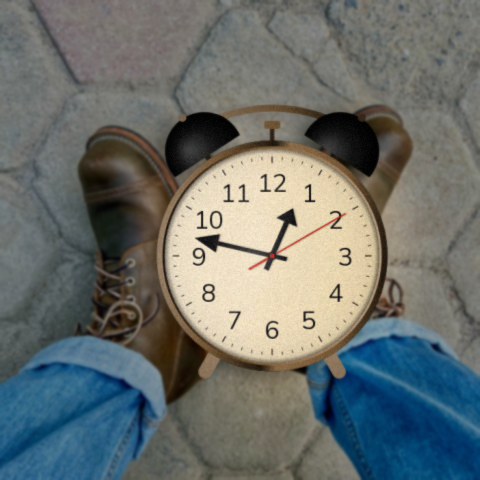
12:47:10
